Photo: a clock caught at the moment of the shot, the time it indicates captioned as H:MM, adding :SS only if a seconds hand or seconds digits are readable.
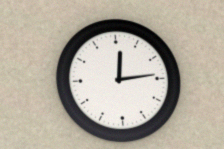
12:14
